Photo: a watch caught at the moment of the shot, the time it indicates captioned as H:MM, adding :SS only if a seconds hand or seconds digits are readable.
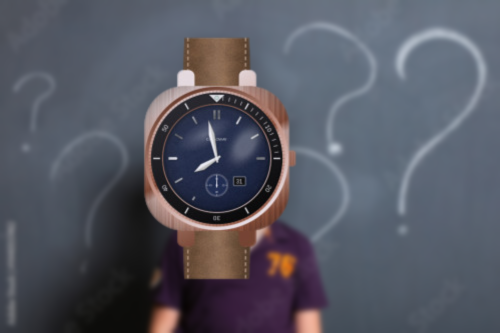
7:58
